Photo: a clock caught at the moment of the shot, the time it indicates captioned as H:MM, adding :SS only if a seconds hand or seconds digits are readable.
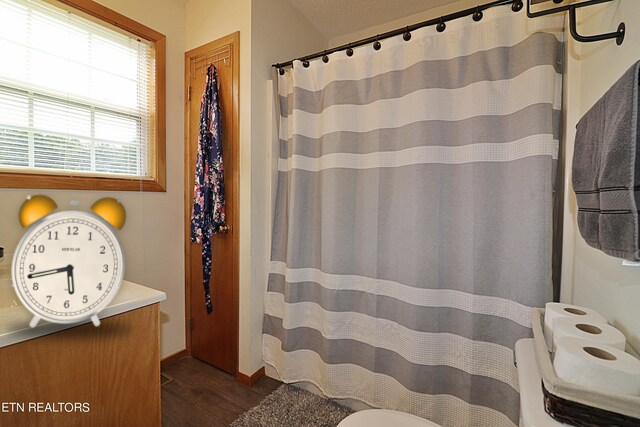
5:43
